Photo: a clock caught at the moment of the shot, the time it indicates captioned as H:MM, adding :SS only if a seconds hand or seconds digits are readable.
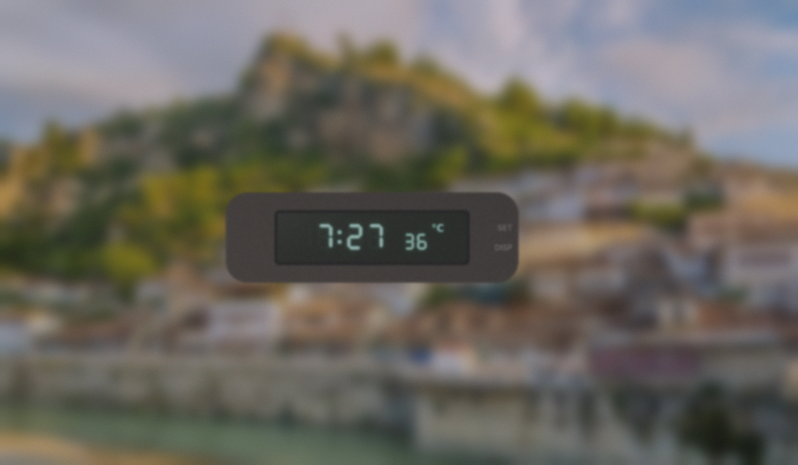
7:27
